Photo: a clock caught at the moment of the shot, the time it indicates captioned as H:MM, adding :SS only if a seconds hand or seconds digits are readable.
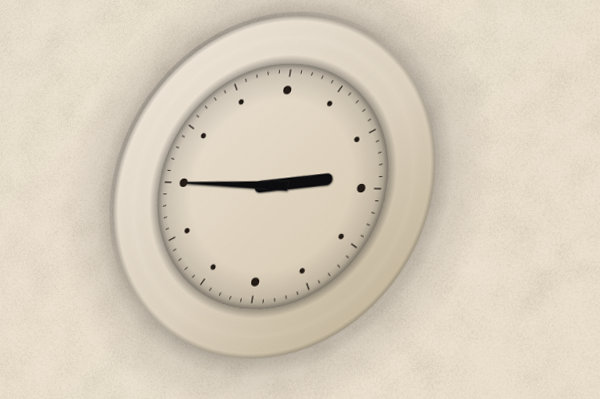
2:45
